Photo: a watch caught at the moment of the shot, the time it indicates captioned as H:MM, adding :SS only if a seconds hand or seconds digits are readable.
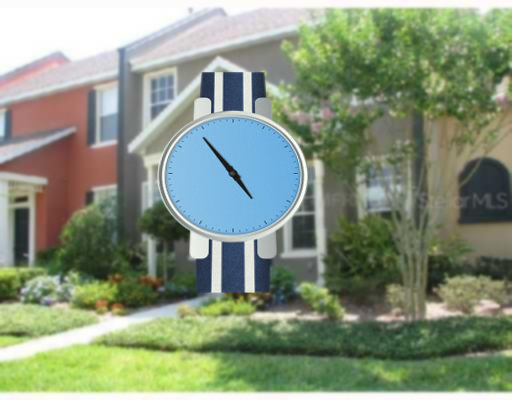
4:54
